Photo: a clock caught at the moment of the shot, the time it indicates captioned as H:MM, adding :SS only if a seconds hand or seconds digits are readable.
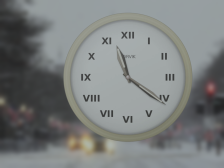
11:21
